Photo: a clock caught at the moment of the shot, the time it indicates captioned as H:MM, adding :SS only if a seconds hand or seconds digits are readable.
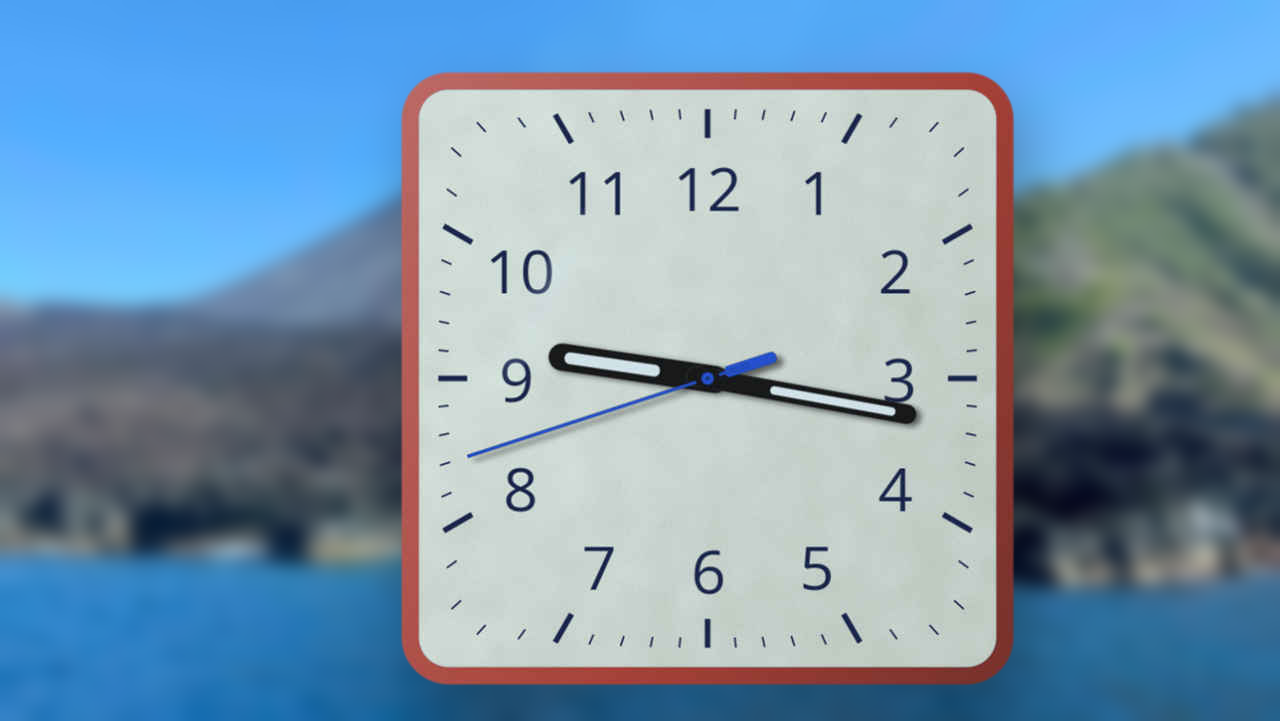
9:16:42
